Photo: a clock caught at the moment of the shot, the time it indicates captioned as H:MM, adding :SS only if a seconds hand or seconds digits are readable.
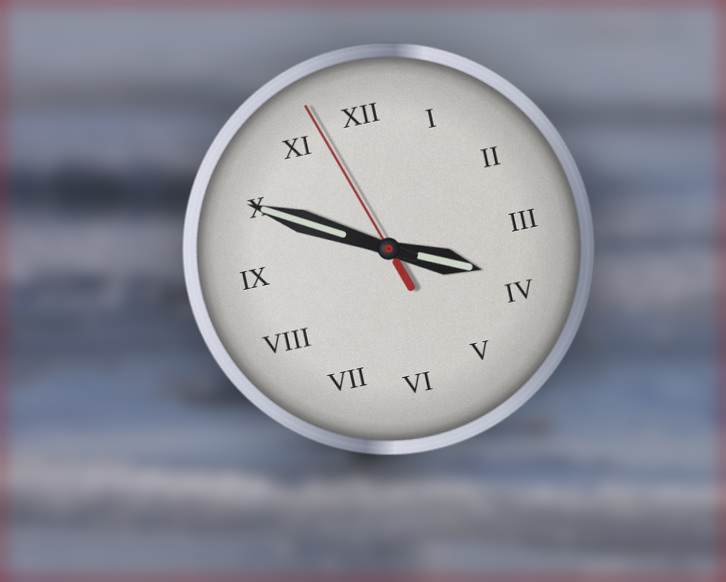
3:49:57
